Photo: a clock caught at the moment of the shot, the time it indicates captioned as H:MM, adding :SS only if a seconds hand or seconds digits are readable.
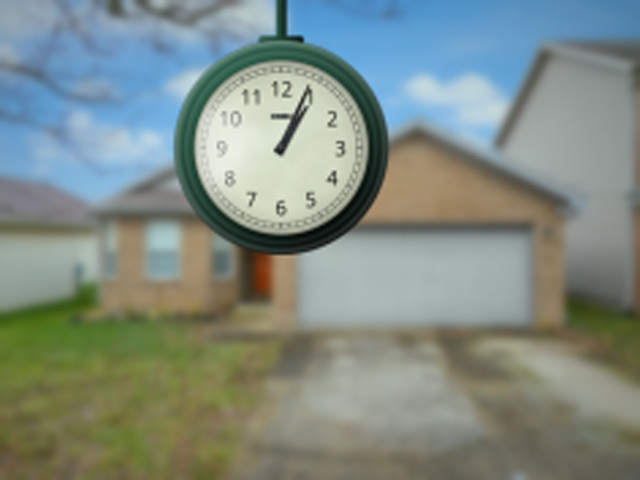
1:04
